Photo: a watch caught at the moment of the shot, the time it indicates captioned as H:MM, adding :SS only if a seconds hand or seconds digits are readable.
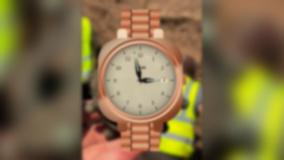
2:58
